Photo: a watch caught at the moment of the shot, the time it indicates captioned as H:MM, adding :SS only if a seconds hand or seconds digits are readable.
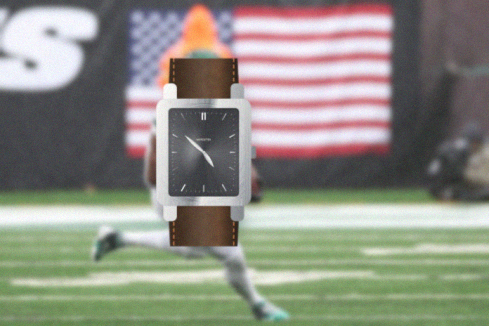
4:52
